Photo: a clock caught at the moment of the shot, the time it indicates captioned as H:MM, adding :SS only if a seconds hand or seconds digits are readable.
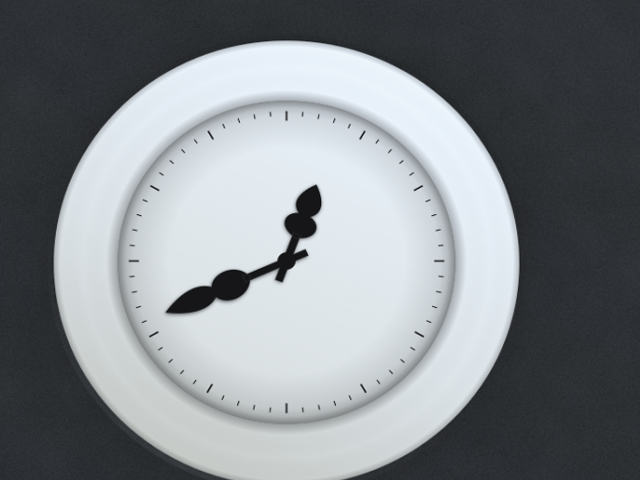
12:41
